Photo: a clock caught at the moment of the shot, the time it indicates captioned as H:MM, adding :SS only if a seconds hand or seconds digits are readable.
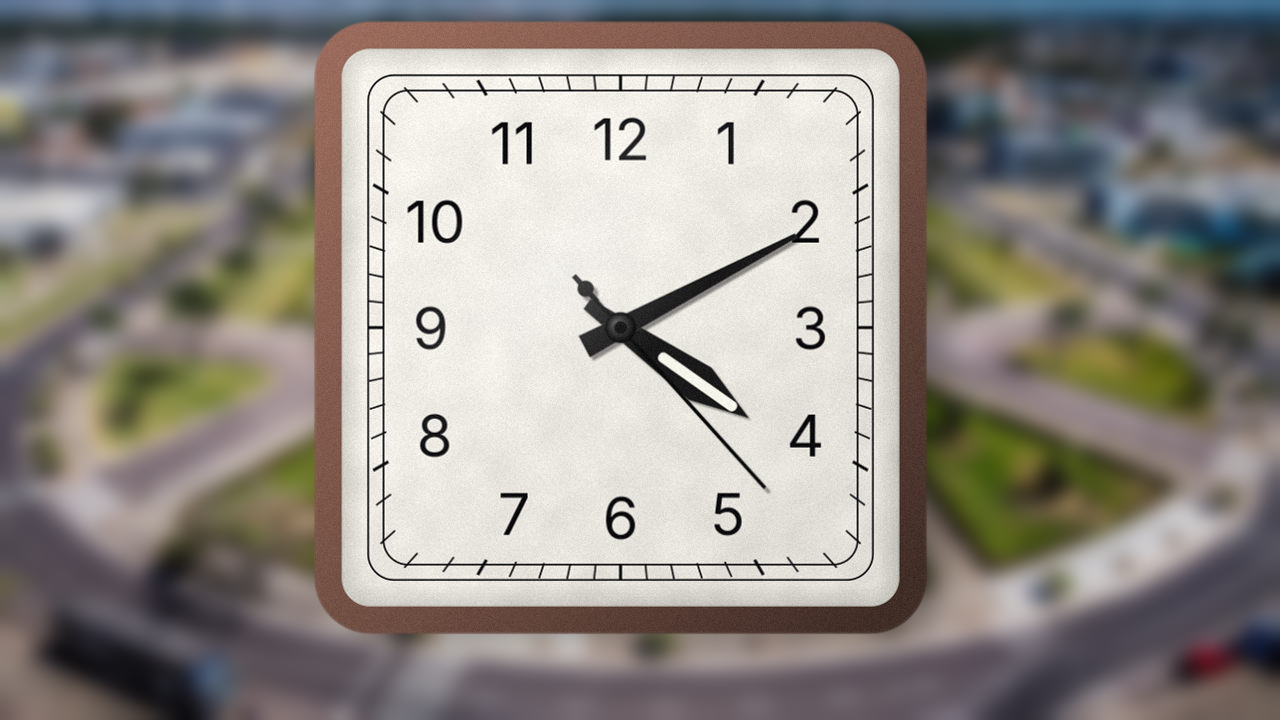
4:10:23
